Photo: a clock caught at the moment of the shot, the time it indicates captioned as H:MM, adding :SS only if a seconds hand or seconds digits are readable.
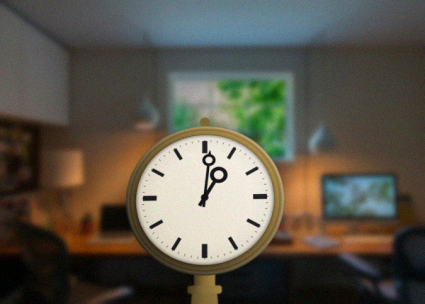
1:01
